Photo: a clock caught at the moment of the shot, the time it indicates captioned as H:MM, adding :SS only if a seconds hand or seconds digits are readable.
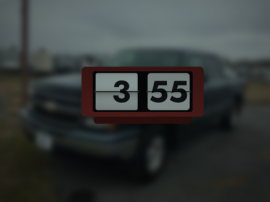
3:55
